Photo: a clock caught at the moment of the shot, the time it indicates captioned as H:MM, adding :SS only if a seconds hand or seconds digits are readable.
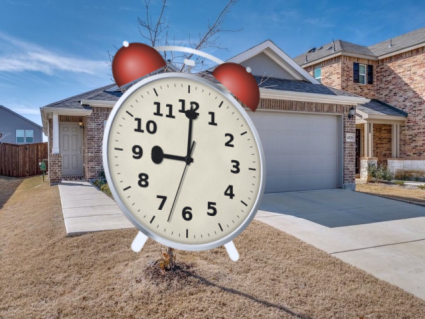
9:00:33
